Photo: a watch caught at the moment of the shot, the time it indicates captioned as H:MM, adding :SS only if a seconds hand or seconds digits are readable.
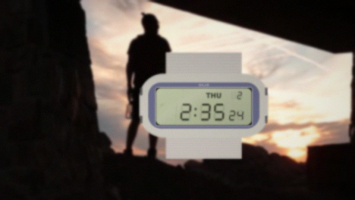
2:35:24
